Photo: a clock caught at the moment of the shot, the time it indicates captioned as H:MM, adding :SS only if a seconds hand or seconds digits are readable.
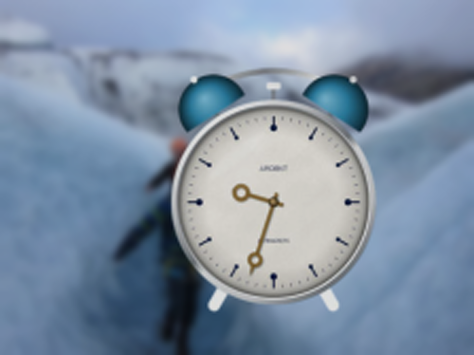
9:33
